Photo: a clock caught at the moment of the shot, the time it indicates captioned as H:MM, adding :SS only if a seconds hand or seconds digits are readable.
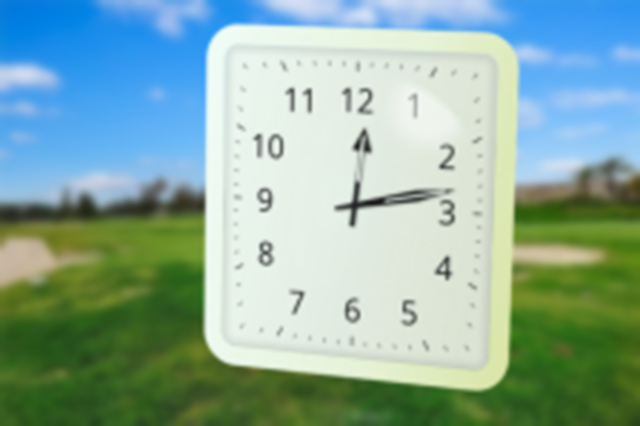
12:13
